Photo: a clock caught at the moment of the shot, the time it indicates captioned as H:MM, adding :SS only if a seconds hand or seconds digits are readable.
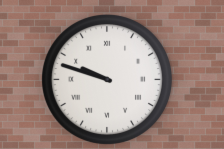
9:48
